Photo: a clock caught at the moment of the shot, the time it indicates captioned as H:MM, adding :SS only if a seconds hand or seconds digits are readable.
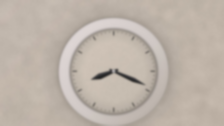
8:19
